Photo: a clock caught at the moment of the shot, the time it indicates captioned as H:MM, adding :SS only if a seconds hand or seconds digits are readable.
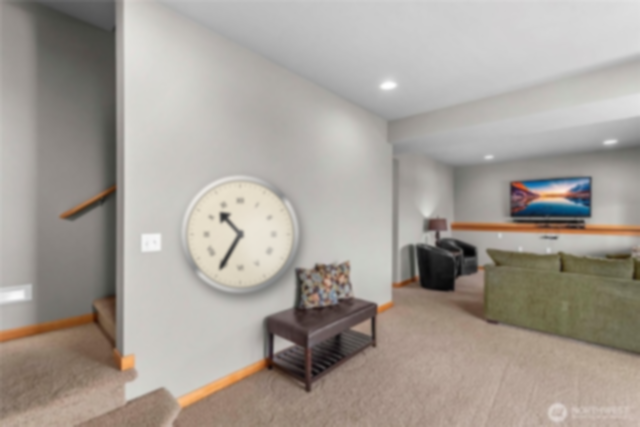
10:35
